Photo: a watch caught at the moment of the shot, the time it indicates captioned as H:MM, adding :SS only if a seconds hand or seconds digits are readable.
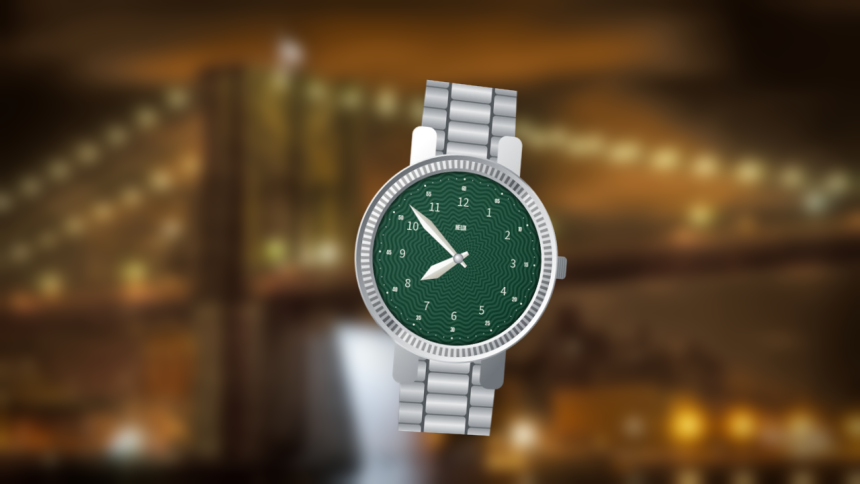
7:52
